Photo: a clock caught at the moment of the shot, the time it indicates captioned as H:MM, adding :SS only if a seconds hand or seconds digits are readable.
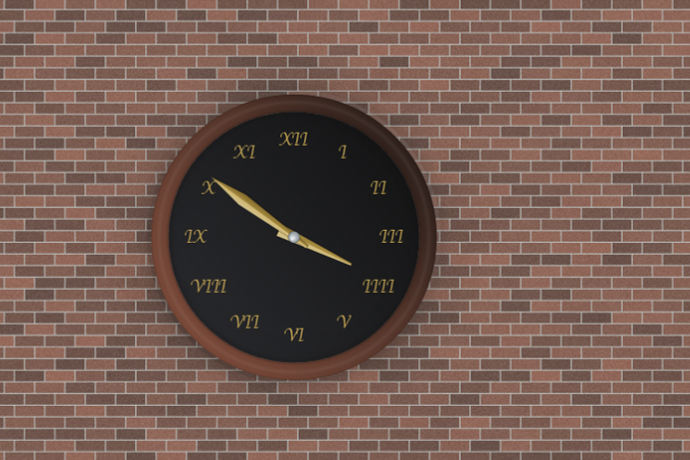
3:51
